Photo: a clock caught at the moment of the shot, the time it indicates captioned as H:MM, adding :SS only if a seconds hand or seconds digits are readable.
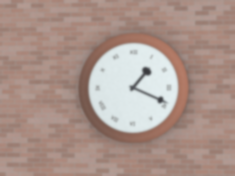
1:19
